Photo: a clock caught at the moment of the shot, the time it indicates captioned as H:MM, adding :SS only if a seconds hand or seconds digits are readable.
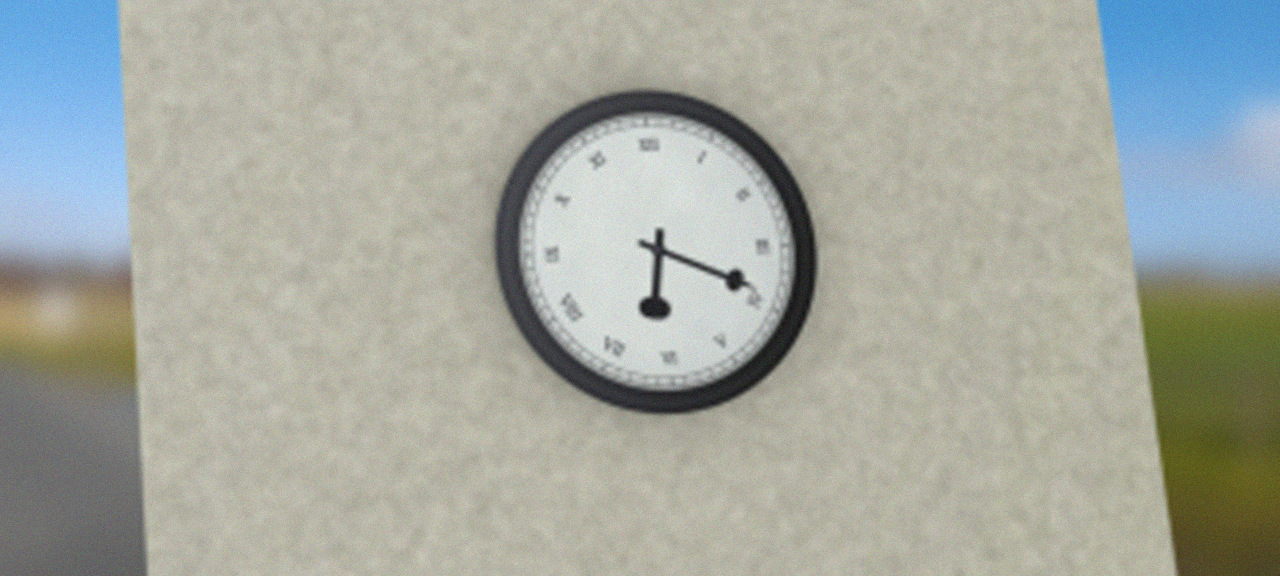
6:19
